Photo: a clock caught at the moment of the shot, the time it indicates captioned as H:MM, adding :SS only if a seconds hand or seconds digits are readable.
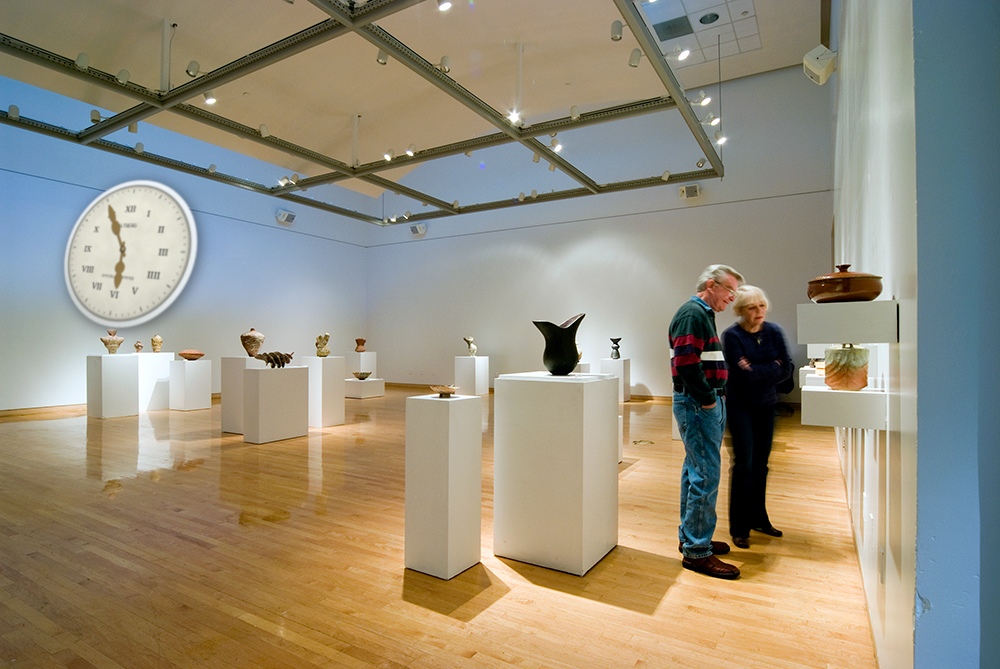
5:55
